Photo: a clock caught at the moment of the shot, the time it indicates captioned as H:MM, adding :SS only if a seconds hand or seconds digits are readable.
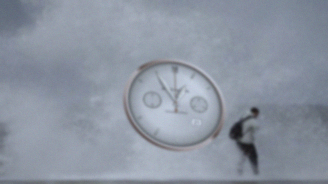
12:55
